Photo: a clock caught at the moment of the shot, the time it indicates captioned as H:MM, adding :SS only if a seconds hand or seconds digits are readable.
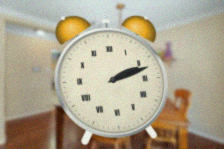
2:12
